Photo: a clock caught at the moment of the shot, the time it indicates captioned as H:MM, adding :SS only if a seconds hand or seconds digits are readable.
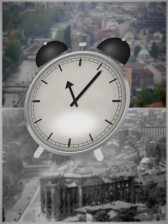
11:06
